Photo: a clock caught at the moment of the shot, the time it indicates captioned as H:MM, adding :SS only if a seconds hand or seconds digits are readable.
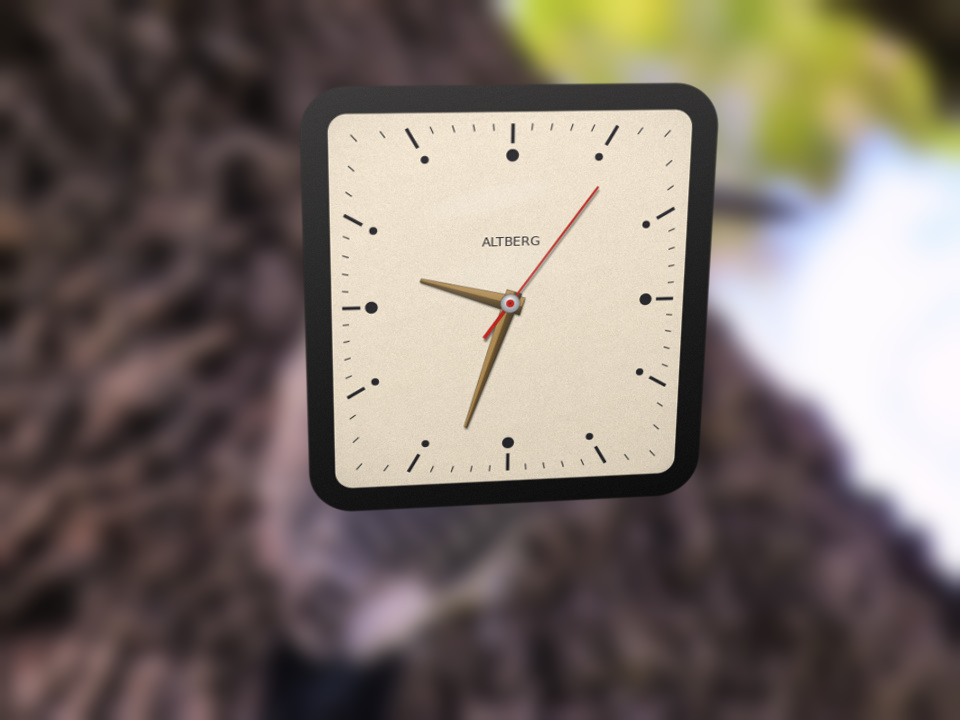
9:33:06
